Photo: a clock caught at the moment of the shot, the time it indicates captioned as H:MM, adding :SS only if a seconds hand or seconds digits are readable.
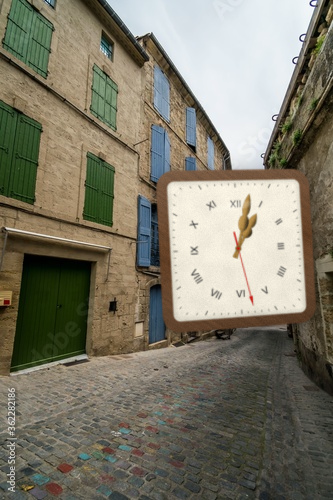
1:02:28
